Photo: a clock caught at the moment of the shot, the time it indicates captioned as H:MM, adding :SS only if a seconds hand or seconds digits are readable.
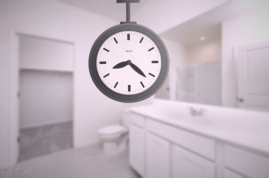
8:22
